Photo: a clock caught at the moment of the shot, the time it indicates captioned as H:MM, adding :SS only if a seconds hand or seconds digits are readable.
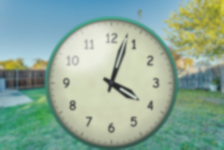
4:03
